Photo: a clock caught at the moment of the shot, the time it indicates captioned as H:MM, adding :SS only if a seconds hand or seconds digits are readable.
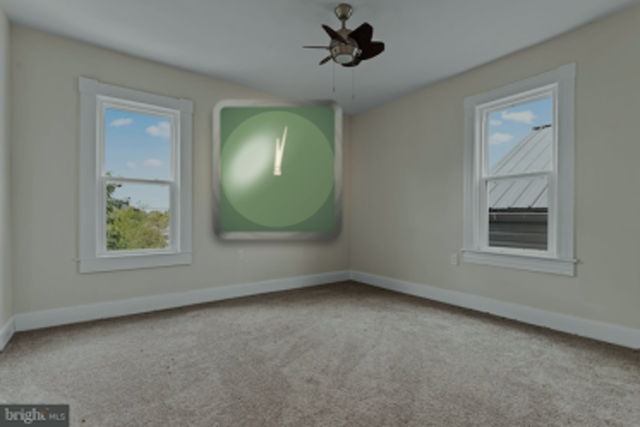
12:02
